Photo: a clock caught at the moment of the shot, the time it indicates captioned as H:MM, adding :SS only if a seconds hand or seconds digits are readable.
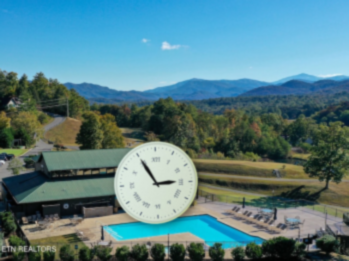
2:55
